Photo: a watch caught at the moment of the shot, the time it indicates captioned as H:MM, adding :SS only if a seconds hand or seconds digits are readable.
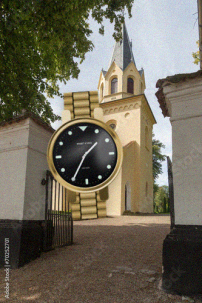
1:35
